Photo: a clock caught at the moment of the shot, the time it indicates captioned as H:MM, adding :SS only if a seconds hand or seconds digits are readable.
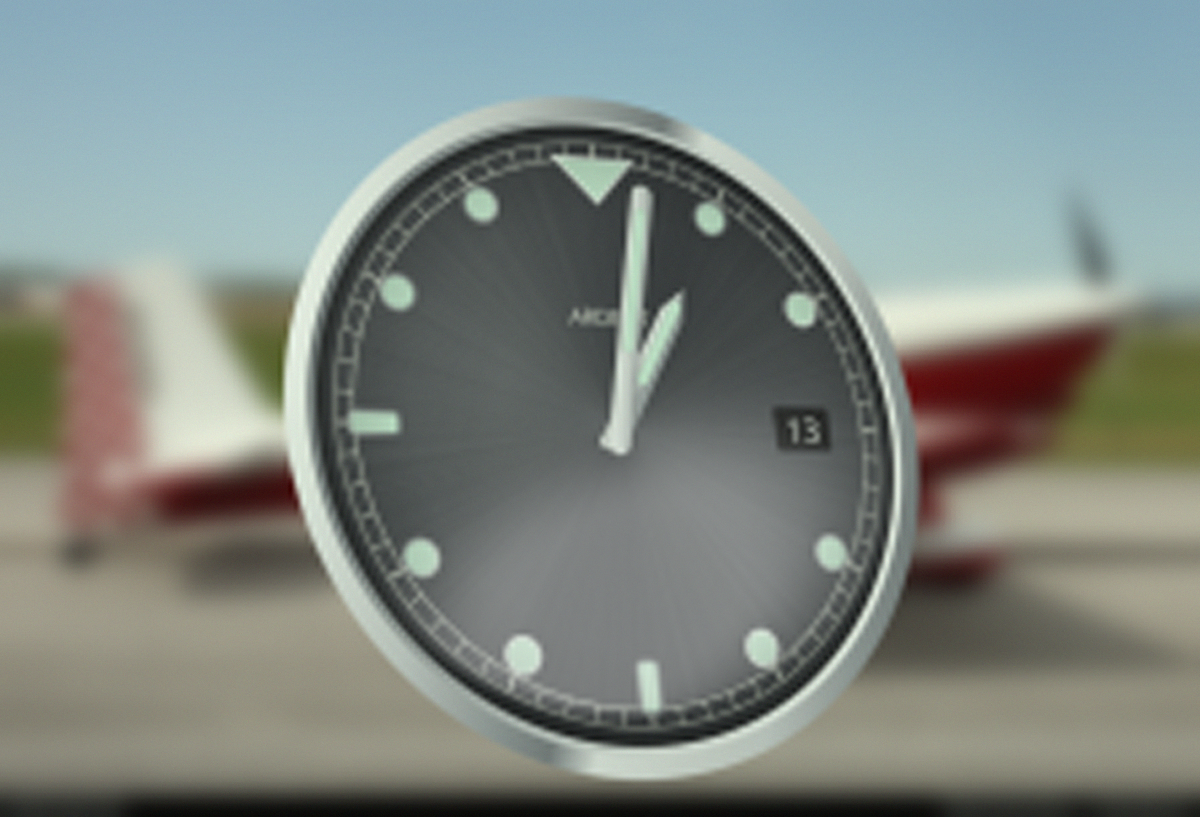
1:02
